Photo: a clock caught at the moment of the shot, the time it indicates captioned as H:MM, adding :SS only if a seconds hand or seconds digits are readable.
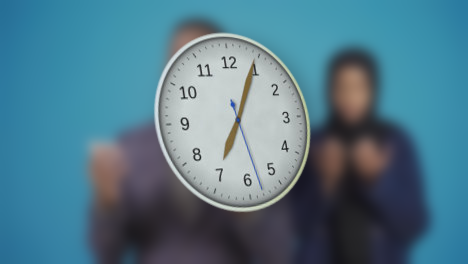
7:04:28
